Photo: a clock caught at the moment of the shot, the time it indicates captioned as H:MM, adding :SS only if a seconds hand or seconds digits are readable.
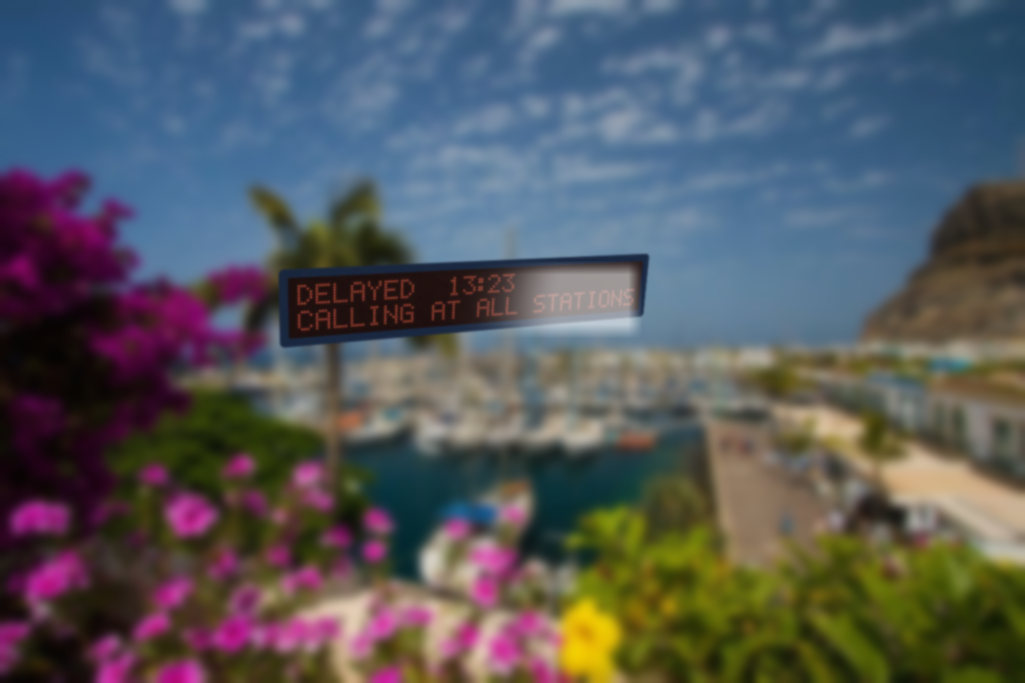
13:23
